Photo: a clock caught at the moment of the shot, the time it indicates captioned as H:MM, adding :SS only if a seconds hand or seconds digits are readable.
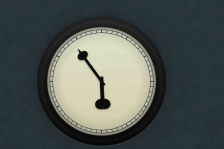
5:54
